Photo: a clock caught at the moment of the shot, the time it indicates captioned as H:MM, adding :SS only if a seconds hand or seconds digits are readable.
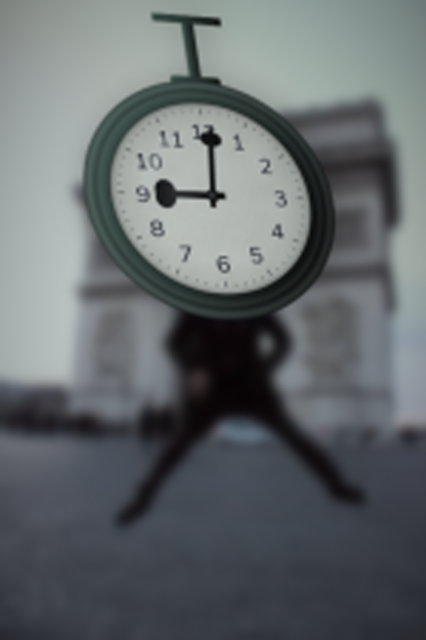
9:01
